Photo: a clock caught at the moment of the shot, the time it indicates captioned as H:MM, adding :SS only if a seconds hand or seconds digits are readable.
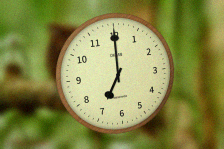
7:00
